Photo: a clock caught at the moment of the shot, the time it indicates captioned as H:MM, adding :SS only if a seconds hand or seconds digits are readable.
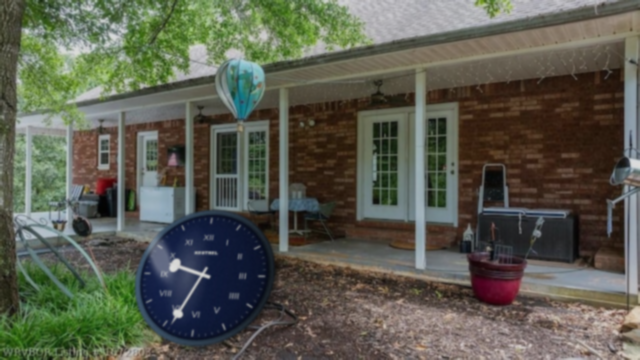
9:34
